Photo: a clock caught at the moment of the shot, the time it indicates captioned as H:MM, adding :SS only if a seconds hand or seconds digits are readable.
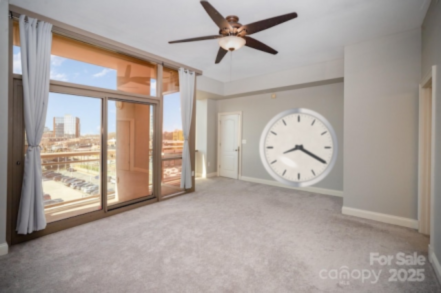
8:20
